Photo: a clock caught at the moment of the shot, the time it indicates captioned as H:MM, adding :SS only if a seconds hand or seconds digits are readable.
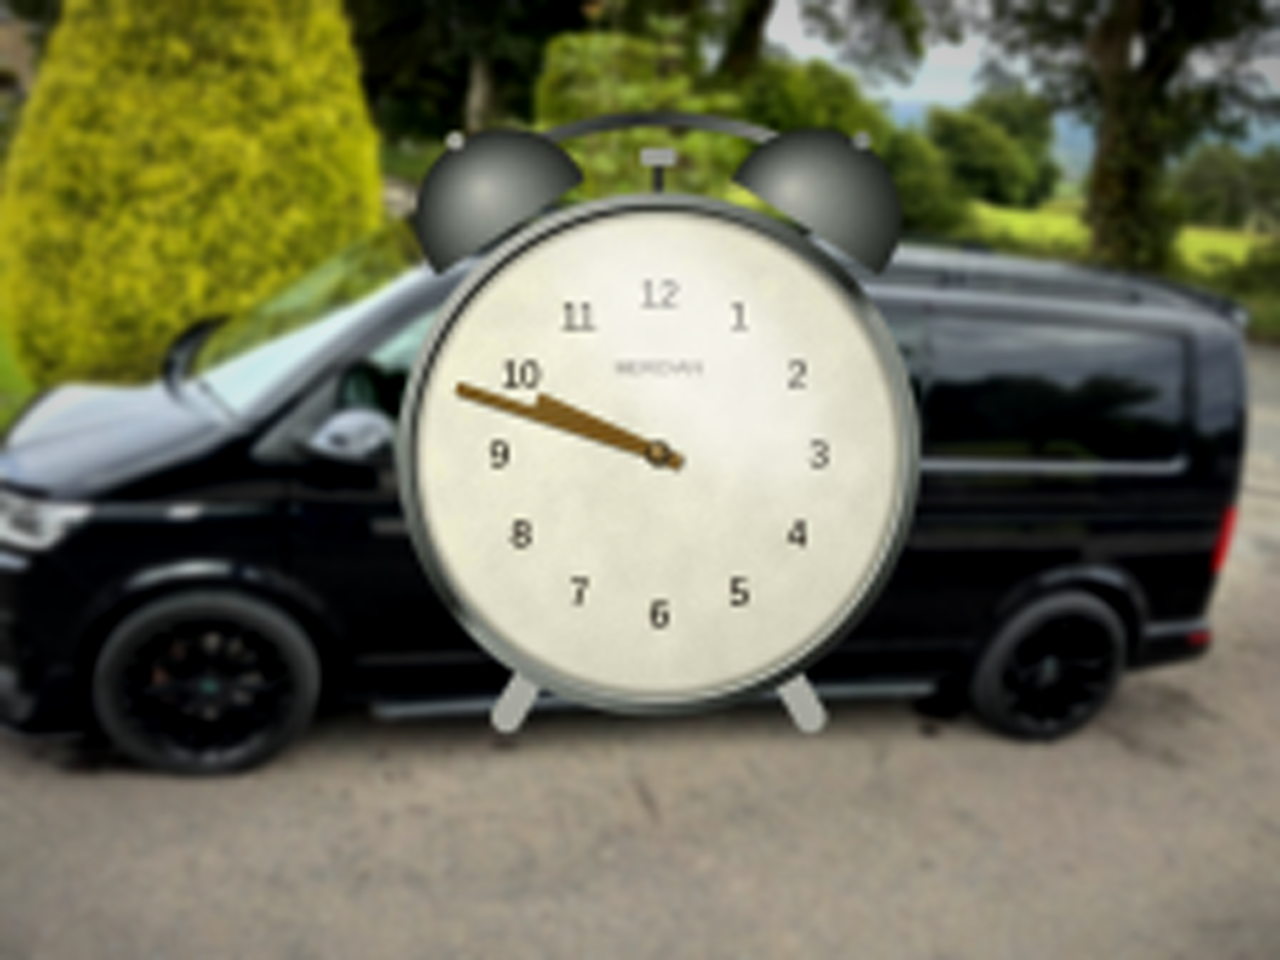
9:48
